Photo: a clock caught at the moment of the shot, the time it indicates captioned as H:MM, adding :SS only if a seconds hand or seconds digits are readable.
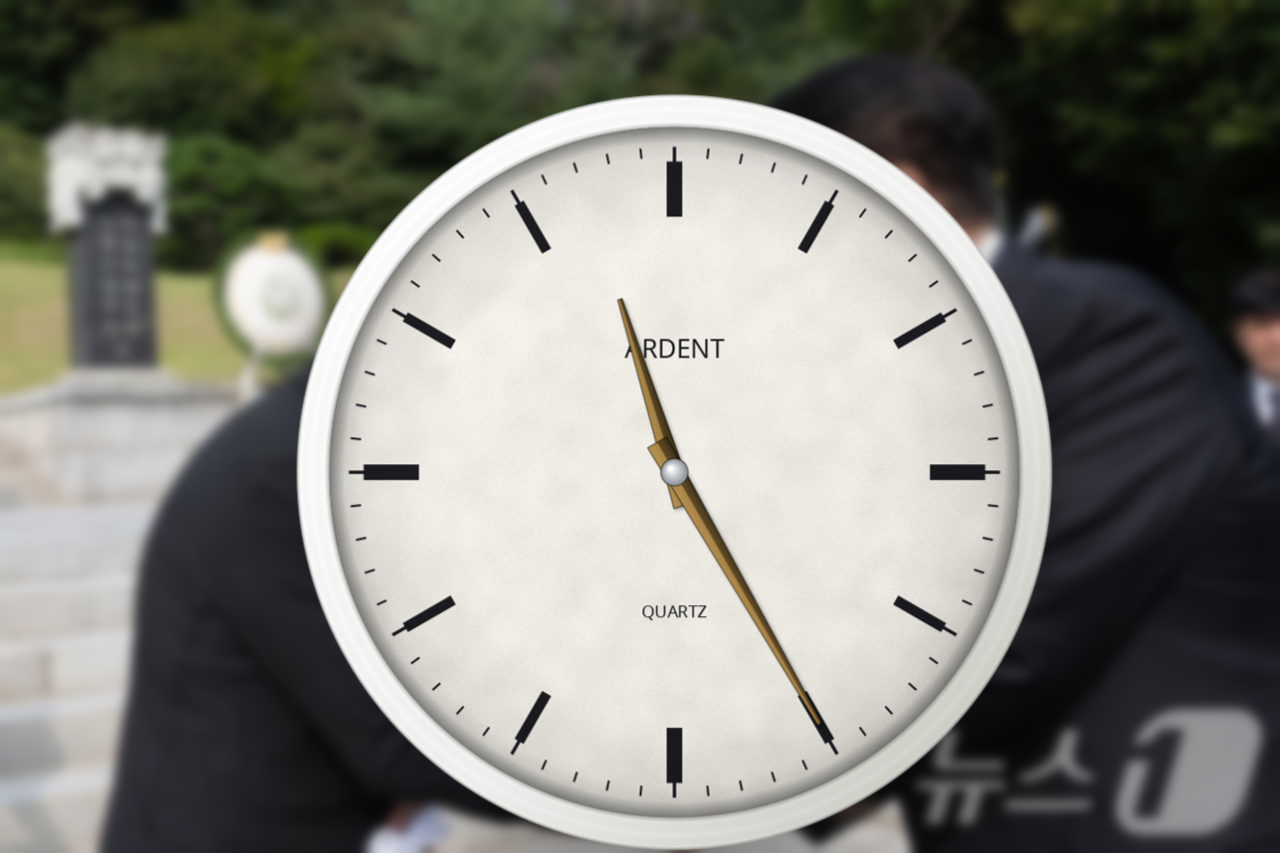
11:25
